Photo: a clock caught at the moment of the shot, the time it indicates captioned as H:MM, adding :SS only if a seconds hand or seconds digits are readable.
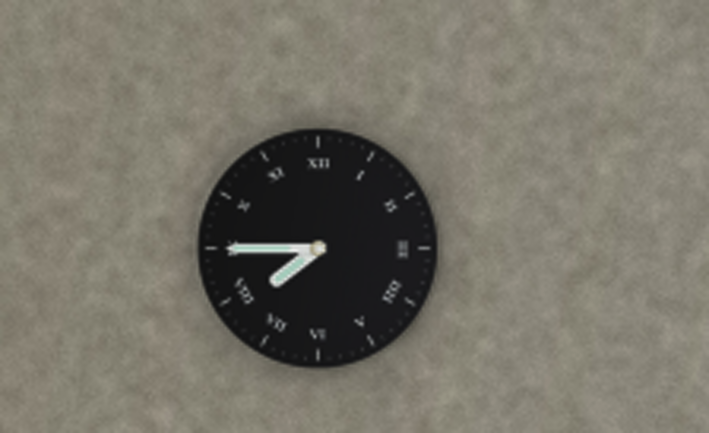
7:45
